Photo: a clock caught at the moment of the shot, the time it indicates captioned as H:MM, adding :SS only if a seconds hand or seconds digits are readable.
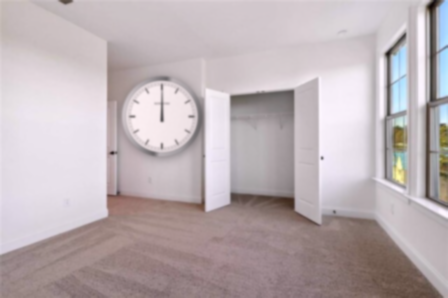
12:00
